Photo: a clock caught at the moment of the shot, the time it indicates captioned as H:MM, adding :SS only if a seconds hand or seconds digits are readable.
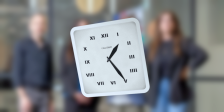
1:25
